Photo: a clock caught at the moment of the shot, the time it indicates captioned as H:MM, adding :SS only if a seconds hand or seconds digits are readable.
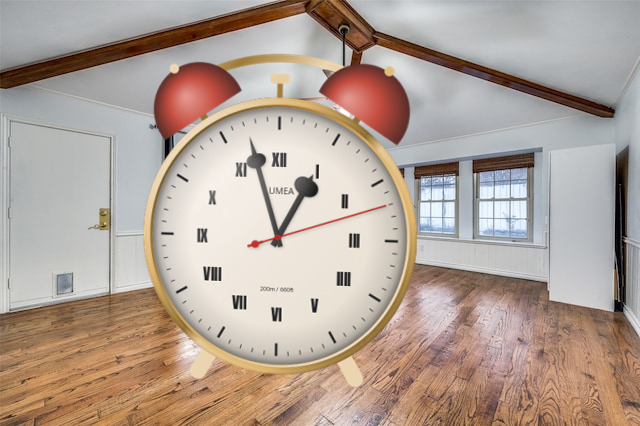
12:57:12
